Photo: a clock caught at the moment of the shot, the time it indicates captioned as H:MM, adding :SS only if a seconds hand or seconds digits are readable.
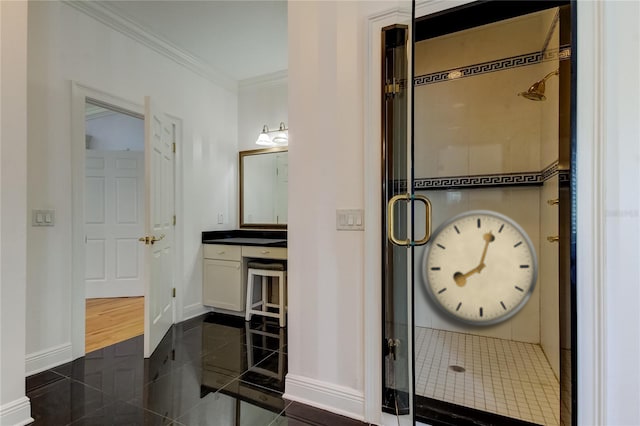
8:03
